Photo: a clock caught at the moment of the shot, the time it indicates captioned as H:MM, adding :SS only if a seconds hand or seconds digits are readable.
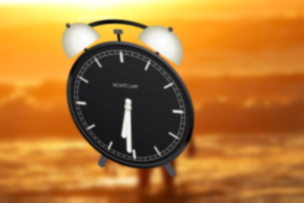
6:31
